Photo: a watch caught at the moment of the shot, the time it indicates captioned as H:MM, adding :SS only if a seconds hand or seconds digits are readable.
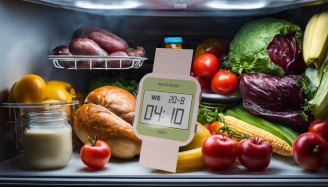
4:10
